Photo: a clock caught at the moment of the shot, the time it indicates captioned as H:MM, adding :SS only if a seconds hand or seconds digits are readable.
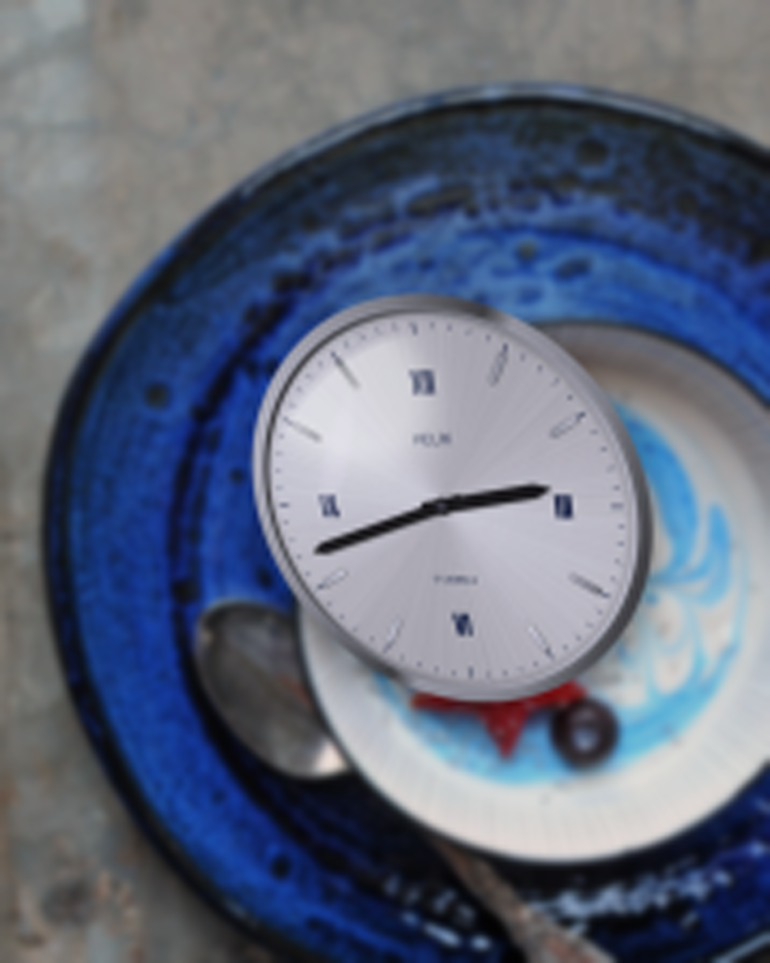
2:42
